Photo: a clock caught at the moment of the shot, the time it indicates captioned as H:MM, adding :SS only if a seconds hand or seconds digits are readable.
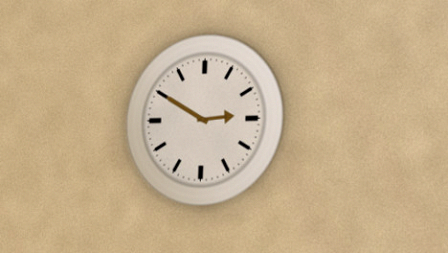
2:50
